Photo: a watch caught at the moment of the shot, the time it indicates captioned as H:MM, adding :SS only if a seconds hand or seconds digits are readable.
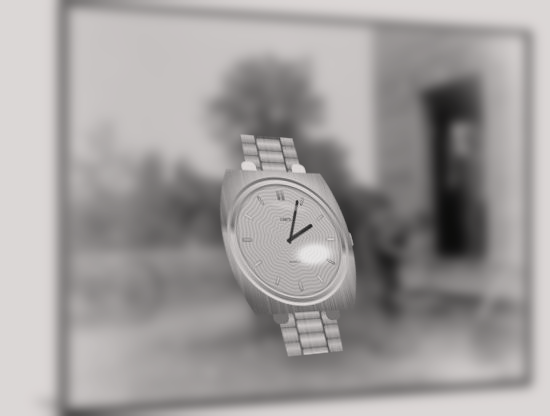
2:04
